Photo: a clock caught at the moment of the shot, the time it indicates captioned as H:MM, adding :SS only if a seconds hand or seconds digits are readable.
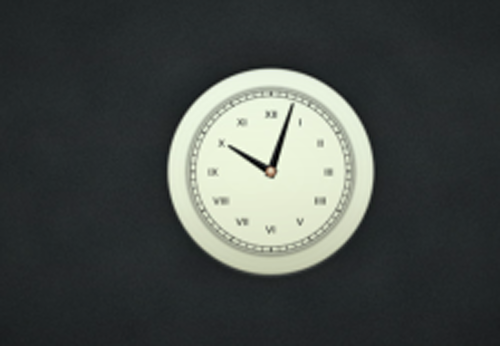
10:03
